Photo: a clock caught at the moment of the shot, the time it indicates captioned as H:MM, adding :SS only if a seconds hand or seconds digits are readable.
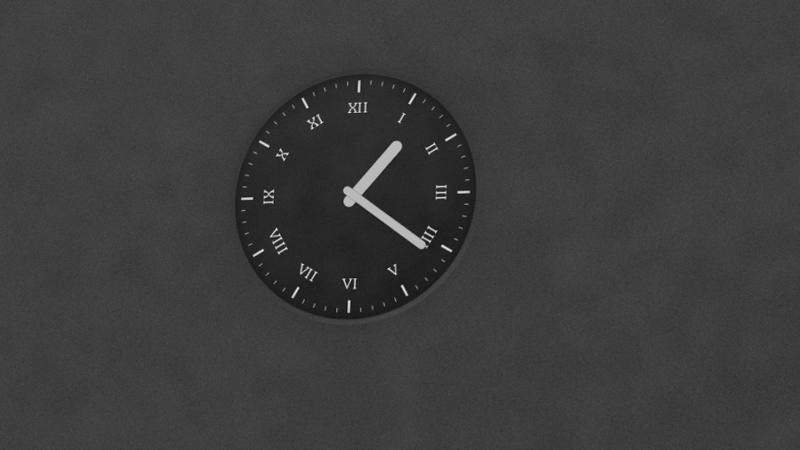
1:21
